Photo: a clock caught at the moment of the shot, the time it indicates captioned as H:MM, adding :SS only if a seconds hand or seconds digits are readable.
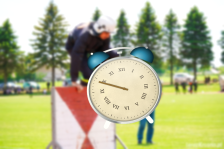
9:49
